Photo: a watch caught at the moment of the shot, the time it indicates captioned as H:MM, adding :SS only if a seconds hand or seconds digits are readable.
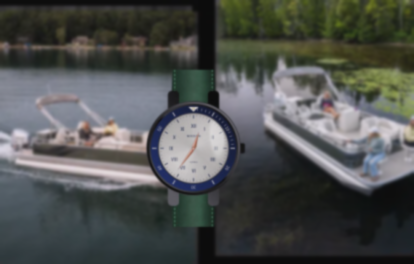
12:36
